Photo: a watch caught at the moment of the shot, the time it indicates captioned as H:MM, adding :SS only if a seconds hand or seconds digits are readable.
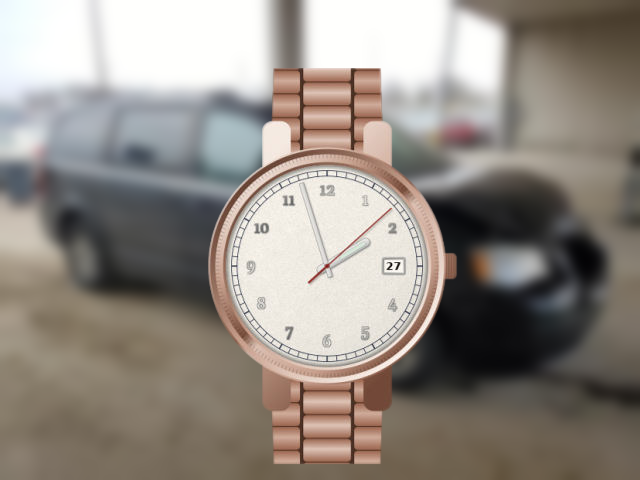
1:57:08
